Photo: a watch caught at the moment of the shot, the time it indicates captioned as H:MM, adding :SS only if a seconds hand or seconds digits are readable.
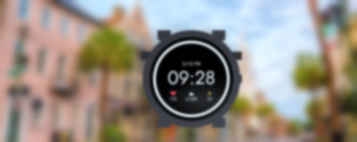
9:28
